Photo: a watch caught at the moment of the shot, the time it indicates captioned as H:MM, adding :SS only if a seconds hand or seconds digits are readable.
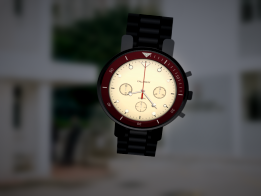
8:23
